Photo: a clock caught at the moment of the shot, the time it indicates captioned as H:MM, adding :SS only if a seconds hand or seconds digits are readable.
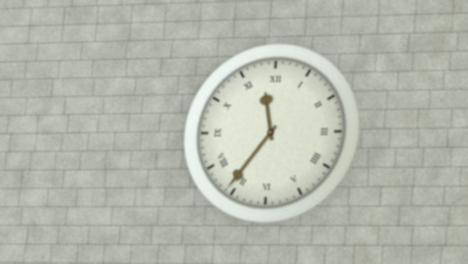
11:36
